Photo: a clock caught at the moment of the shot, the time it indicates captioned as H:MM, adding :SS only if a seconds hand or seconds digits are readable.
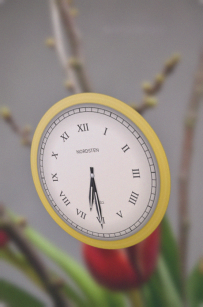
6:30
